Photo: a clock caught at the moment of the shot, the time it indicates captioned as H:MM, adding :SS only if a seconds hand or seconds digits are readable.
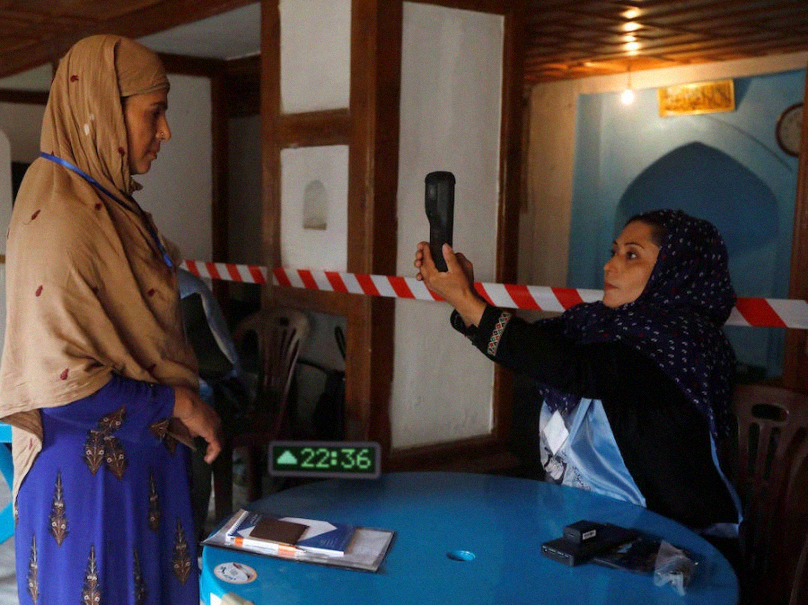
22:36
